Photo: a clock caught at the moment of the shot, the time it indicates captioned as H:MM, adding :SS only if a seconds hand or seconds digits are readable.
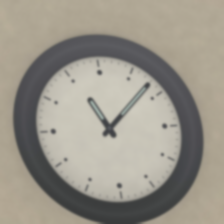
11:08
